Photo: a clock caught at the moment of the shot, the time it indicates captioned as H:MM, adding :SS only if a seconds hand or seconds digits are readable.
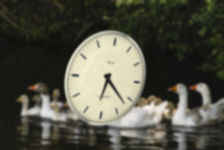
6:22
